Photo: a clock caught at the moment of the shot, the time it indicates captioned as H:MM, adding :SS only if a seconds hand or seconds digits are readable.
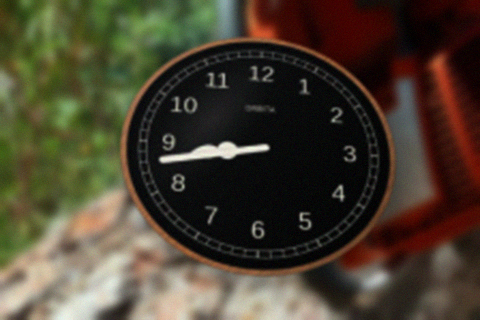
8:43
